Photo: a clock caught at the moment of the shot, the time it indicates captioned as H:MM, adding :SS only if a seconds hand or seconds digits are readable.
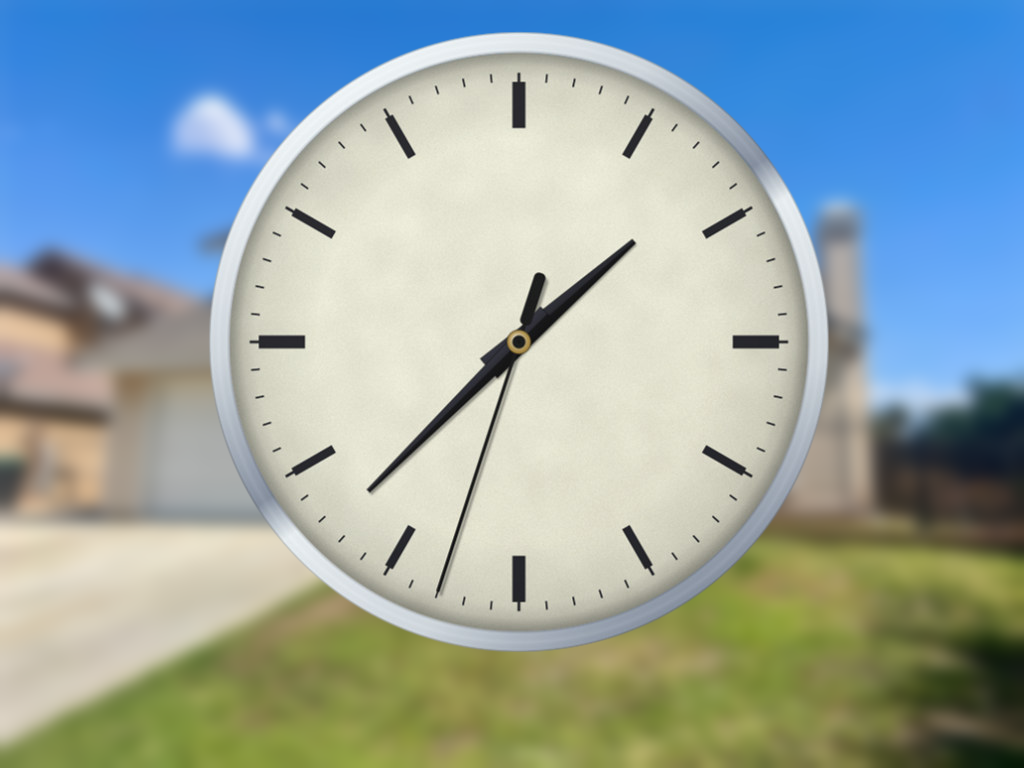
1:37:33
